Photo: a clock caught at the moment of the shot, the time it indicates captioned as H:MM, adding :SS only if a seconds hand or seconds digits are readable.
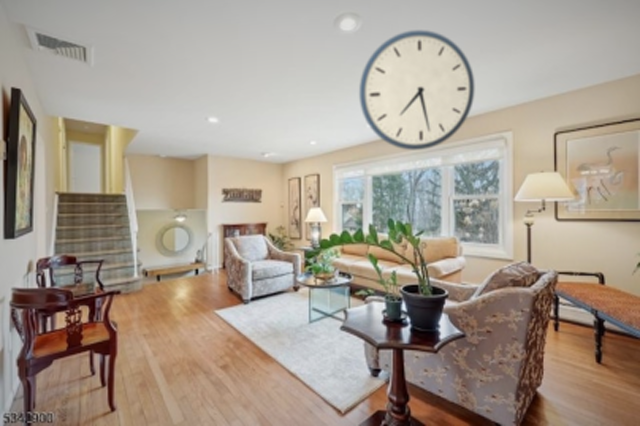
7:28
